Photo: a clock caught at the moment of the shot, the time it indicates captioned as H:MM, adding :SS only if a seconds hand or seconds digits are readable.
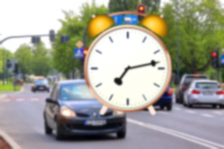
7:13
